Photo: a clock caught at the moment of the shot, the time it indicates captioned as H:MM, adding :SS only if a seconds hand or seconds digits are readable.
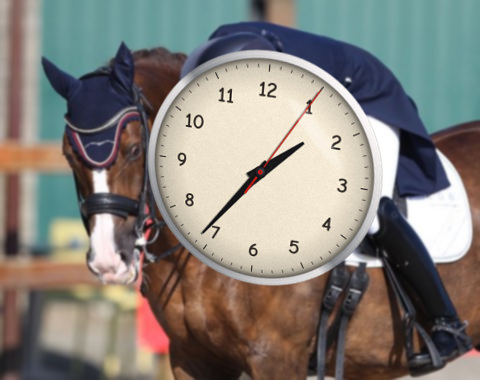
1:36:05
